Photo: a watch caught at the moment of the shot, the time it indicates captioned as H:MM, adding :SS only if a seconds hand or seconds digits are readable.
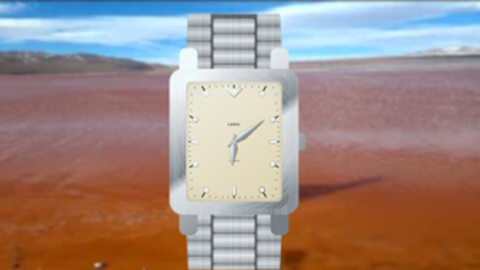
6:09
